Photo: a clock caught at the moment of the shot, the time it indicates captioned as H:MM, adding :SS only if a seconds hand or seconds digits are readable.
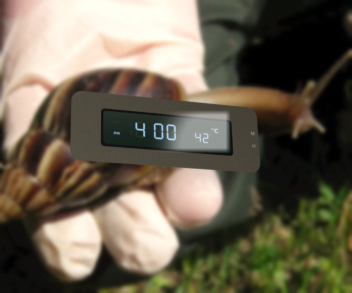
4:00
